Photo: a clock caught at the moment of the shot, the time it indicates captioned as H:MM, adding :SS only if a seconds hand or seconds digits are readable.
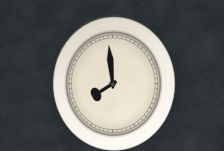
7:59
